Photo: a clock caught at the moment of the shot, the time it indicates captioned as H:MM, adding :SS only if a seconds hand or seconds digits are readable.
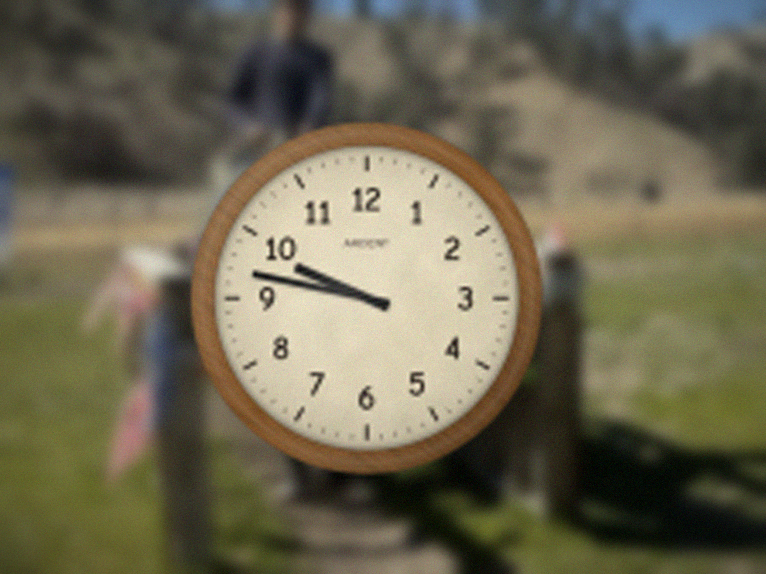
9:47
